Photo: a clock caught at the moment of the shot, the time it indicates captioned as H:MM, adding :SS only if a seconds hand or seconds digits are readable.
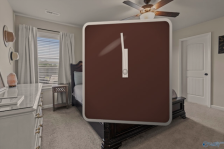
11:59
